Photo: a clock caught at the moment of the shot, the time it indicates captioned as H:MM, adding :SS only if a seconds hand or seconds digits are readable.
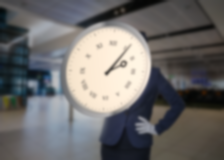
2:06
